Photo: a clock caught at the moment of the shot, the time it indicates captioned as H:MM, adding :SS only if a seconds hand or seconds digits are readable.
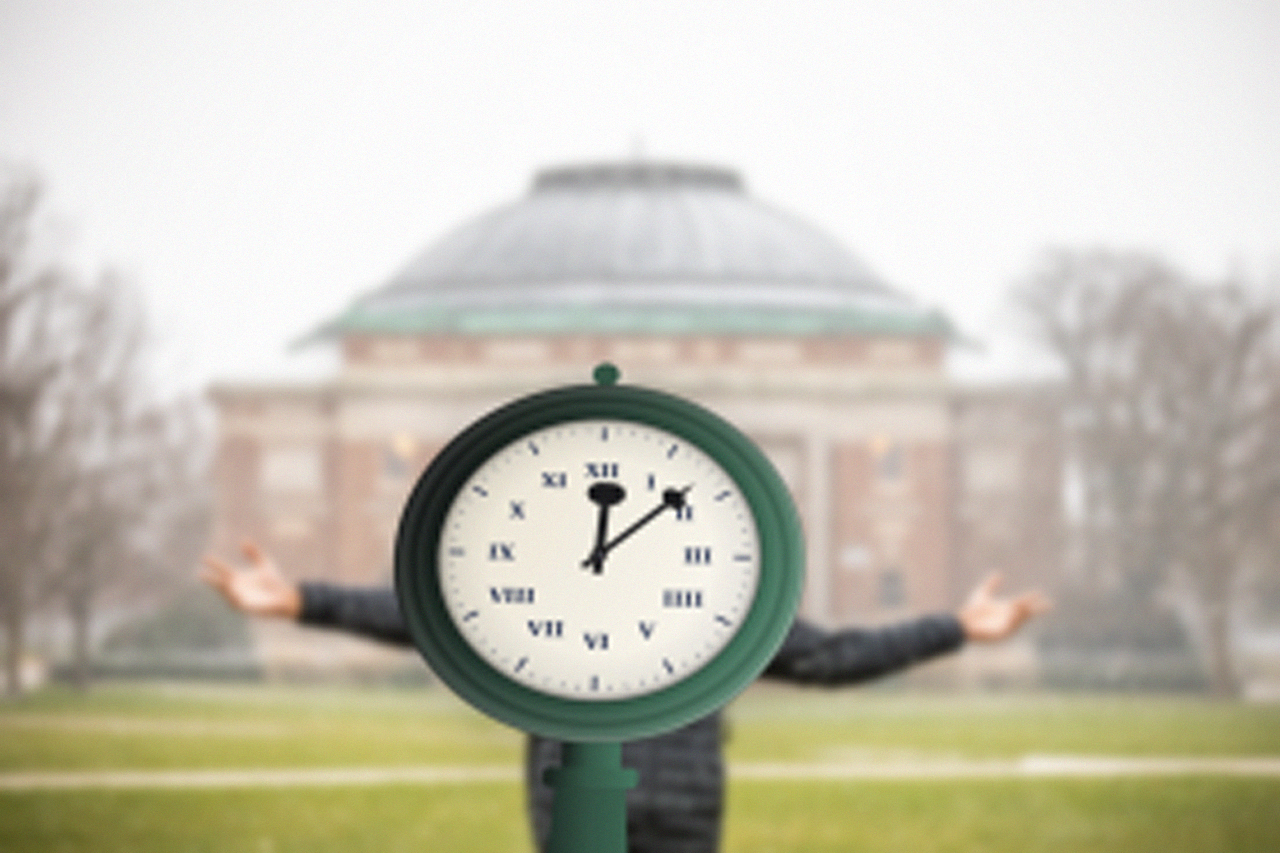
12:08
